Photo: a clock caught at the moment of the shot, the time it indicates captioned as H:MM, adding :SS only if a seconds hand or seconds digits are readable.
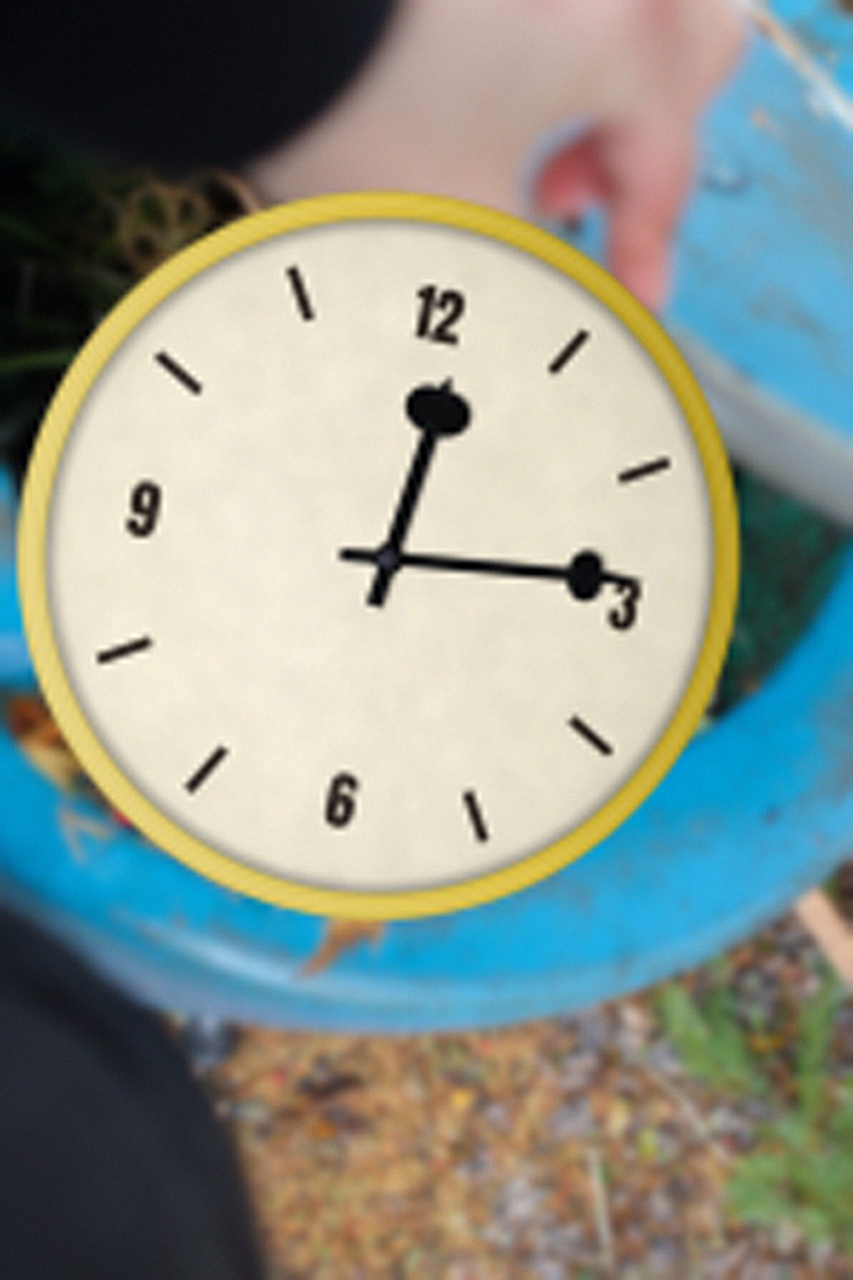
12:14
